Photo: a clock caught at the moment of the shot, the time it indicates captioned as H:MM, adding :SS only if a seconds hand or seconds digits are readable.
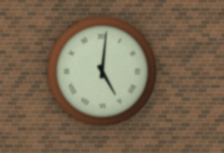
5:01
